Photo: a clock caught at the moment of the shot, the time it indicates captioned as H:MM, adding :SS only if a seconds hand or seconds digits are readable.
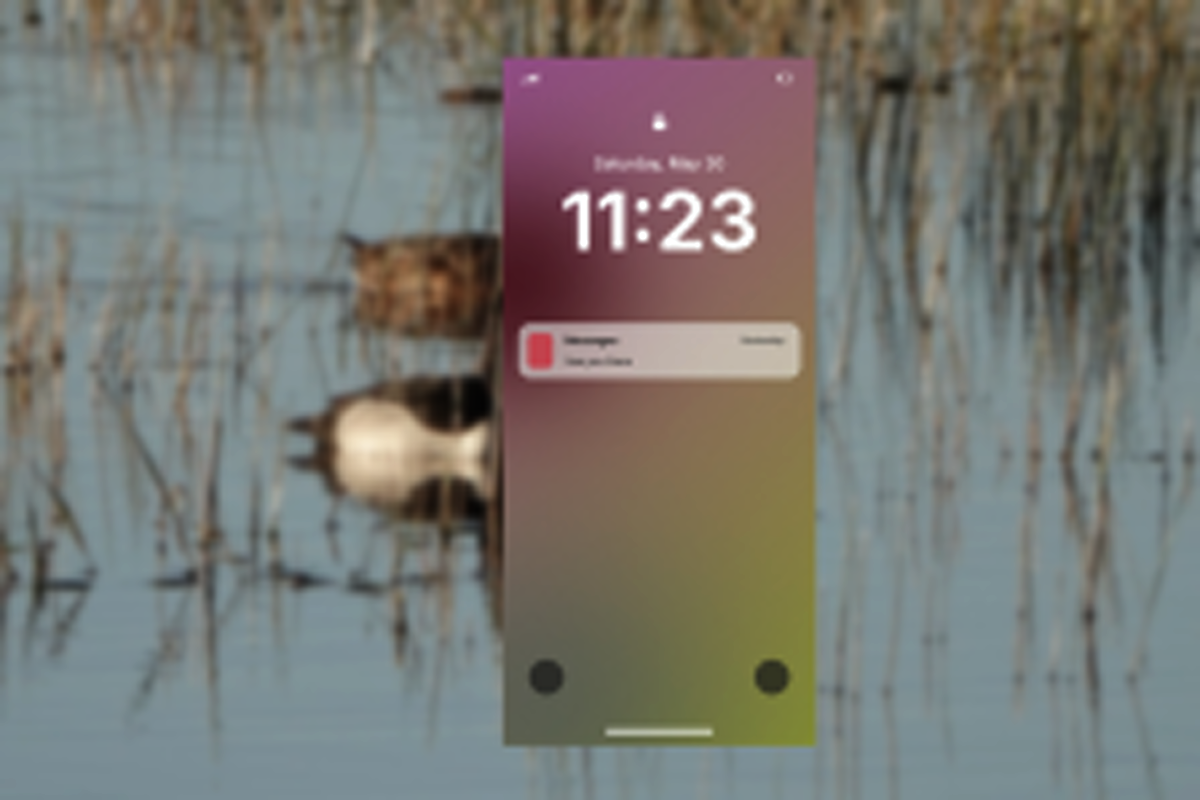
11:23
